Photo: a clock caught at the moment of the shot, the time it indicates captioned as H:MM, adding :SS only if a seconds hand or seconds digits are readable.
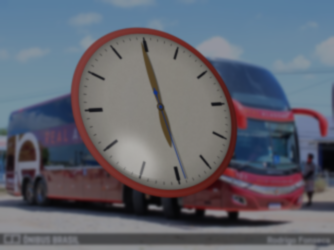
5:59:29
